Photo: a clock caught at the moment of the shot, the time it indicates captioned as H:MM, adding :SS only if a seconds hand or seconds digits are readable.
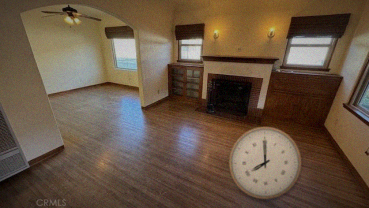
8:00
